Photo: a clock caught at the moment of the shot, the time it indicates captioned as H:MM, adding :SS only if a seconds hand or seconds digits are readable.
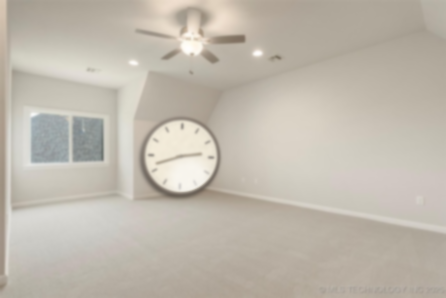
2:42
